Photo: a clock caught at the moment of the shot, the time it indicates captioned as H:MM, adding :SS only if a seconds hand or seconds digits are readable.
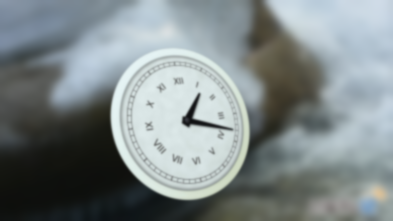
1:18
